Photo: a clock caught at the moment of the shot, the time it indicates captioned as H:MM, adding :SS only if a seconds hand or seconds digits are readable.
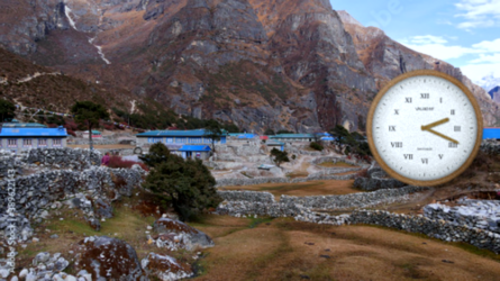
2:19
